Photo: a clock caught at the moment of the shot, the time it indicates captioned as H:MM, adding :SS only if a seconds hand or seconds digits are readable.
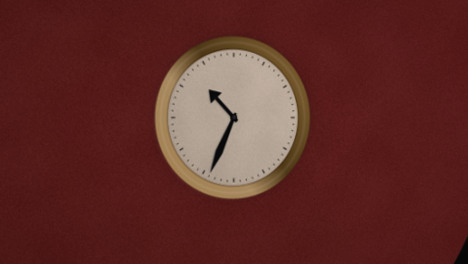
10:34
